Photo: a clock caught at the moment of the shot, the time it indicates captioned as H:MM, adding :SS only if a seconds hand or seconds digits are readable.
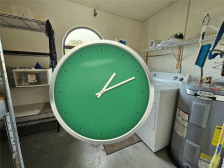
1:11
